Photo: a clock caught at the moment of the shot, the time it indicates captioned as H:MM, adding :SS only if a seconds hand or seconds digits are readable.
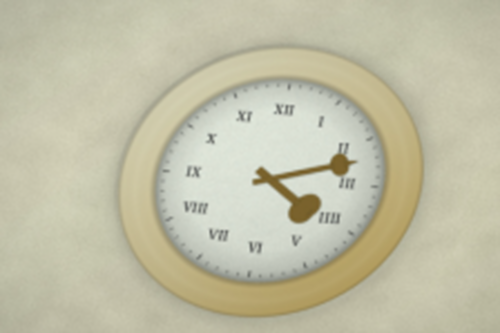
4:12
